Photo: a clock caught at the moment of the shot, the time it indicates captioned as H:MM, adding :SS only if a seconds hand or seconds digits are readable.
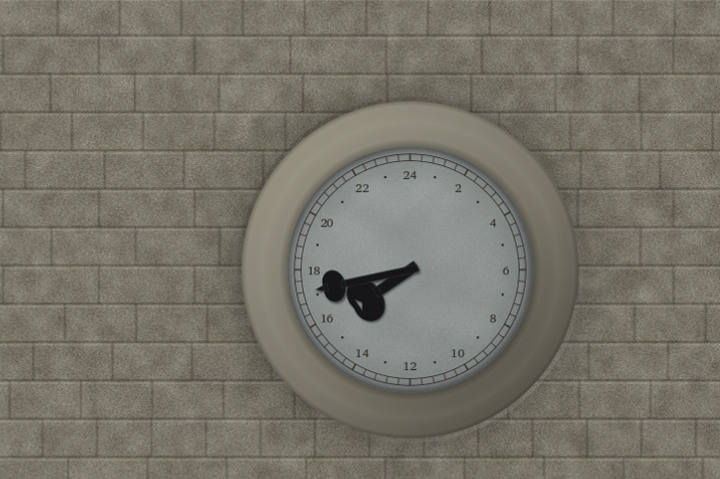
15:43
